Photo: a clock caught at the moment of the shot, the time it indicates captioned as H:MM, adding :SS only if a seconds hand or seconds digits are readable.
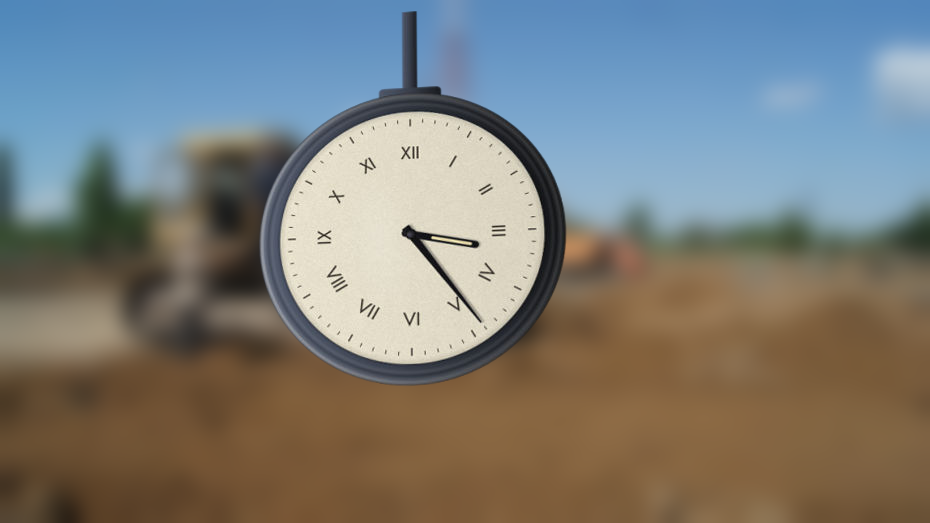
3:24
